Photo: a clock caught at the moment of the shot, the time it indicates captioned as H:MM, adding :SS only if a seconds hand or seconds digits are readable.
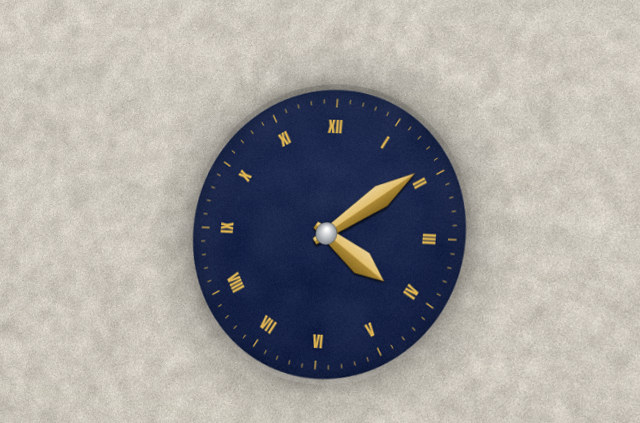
4:09
